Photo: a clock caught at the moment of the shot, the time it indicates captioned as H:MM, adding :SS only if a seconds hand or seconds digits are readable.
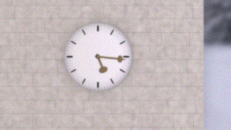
5:16
